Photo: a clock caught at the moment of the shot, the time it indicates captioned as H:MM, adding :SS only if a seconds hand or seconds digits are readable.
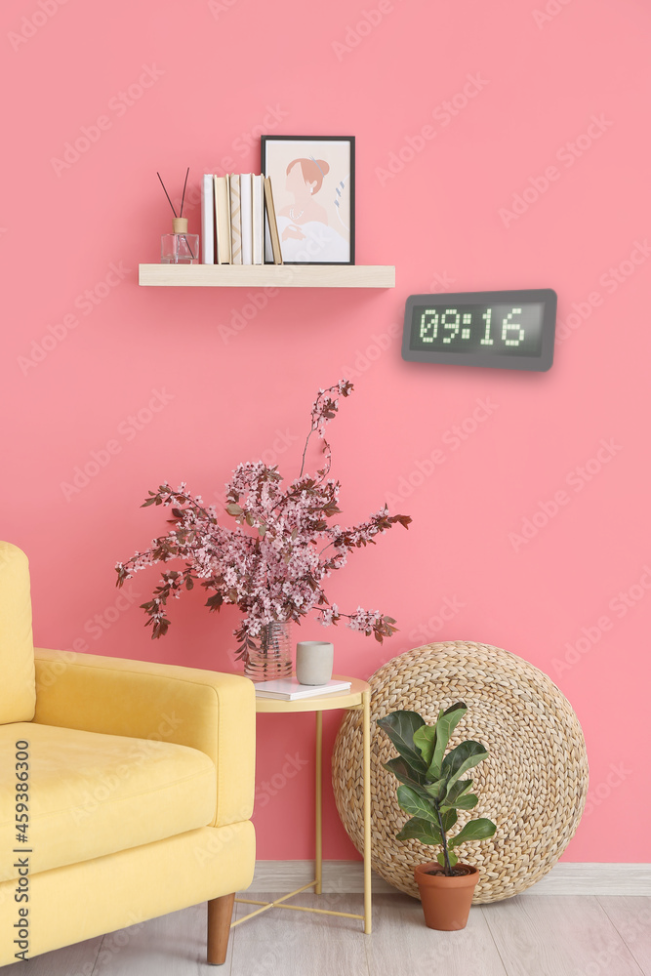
9:16
